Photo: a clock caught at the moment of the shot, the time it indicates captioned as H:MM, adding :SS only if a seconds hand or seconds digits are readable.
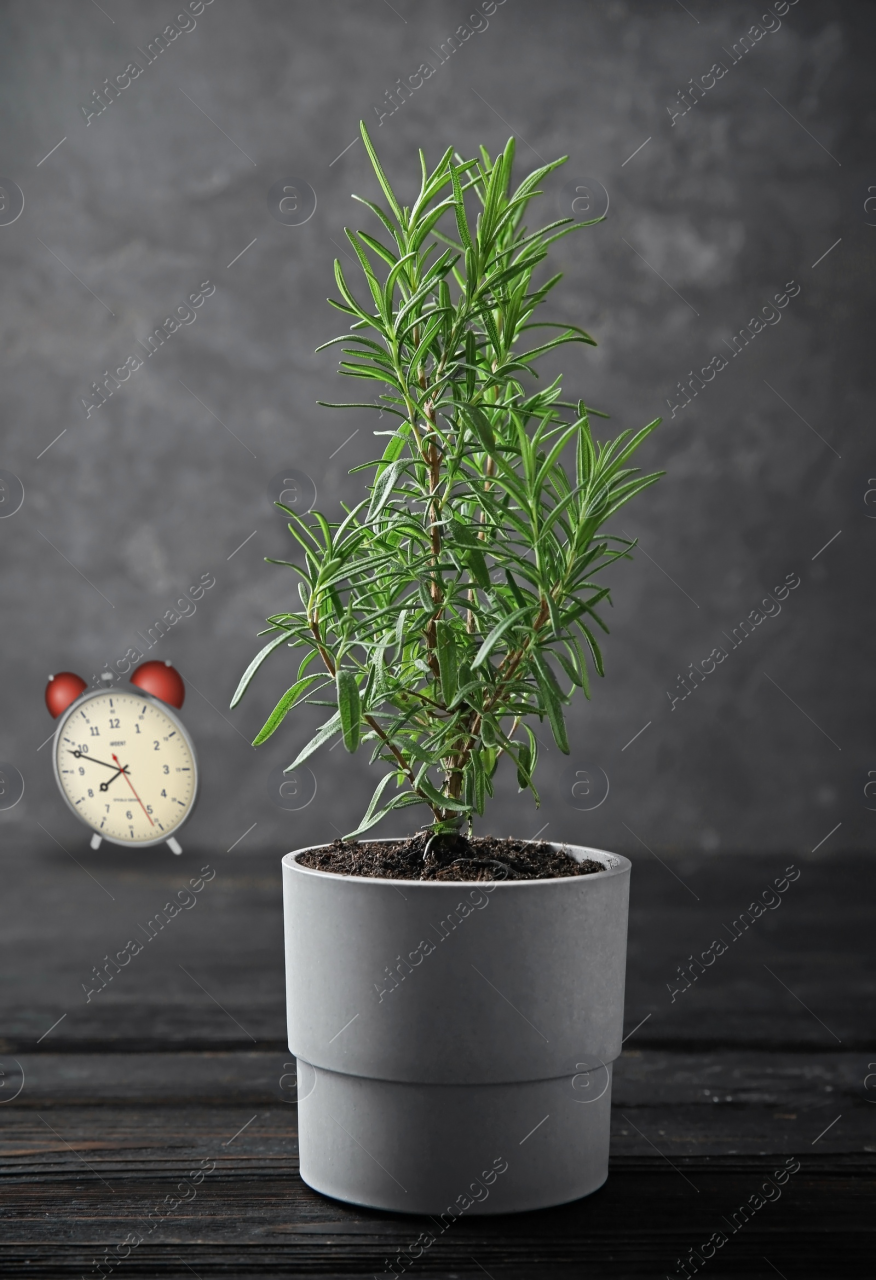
7:48:26
